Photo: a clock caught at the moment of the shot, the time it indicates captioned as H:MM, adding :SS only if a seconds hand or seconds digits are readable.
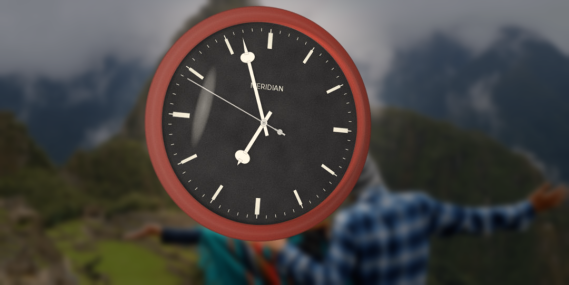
6:56:49
